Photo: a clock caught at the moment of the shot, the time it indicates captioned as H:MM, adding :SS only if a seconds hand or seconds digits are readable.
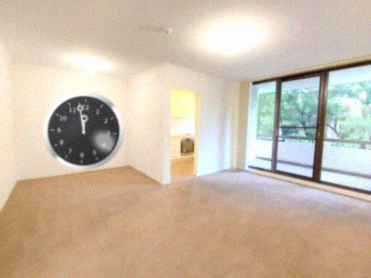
11:58
